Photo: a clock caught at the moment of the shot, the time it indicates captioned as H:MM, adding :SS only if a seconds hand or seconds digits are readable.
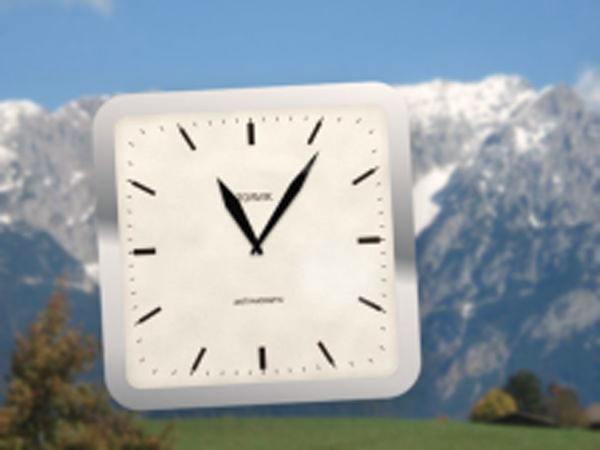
11:06
